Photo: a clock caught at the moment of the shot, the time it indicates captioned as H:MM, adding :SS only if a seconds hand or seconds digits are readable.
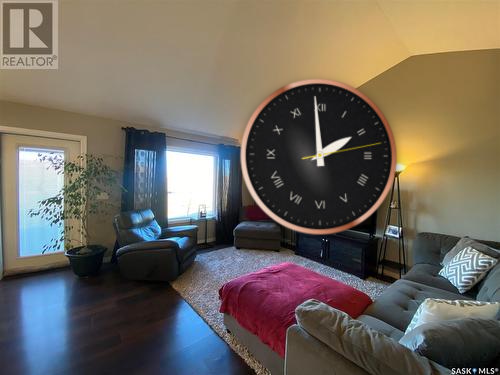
1:59:13
